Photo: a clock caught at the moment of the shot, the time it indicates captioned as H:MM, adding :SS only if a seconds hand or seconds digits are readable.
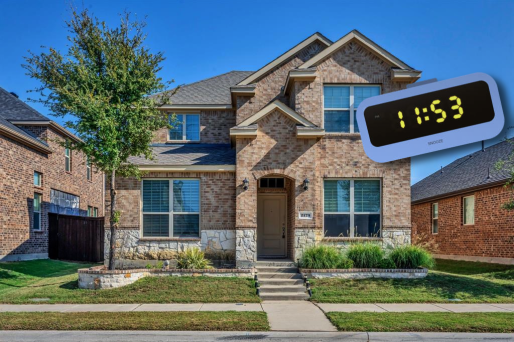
11:53
